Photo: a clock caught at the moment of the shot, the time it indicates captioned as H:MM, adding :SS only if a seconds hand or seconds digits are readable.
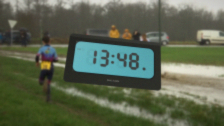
13:48
